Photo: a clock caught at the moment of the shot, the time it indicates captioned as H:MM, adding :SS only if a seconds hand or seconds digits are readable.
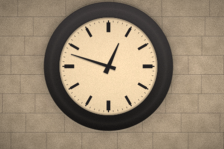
12:48
